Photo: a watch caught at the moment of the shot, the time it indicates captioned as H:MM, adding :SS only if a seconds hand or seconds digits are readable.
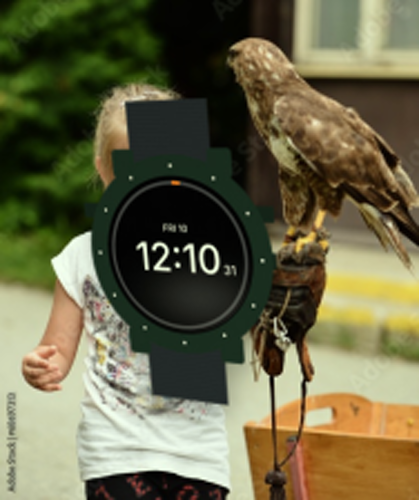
12:10
